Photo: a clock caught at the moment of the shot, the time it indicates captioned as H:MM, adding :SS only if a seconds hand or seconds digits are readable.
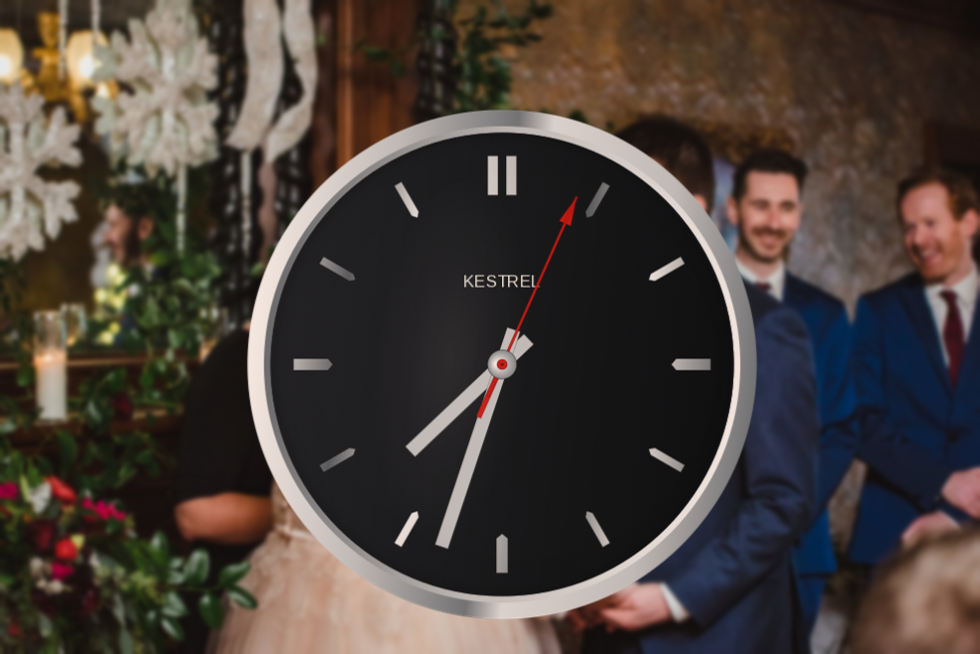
7:33:04
